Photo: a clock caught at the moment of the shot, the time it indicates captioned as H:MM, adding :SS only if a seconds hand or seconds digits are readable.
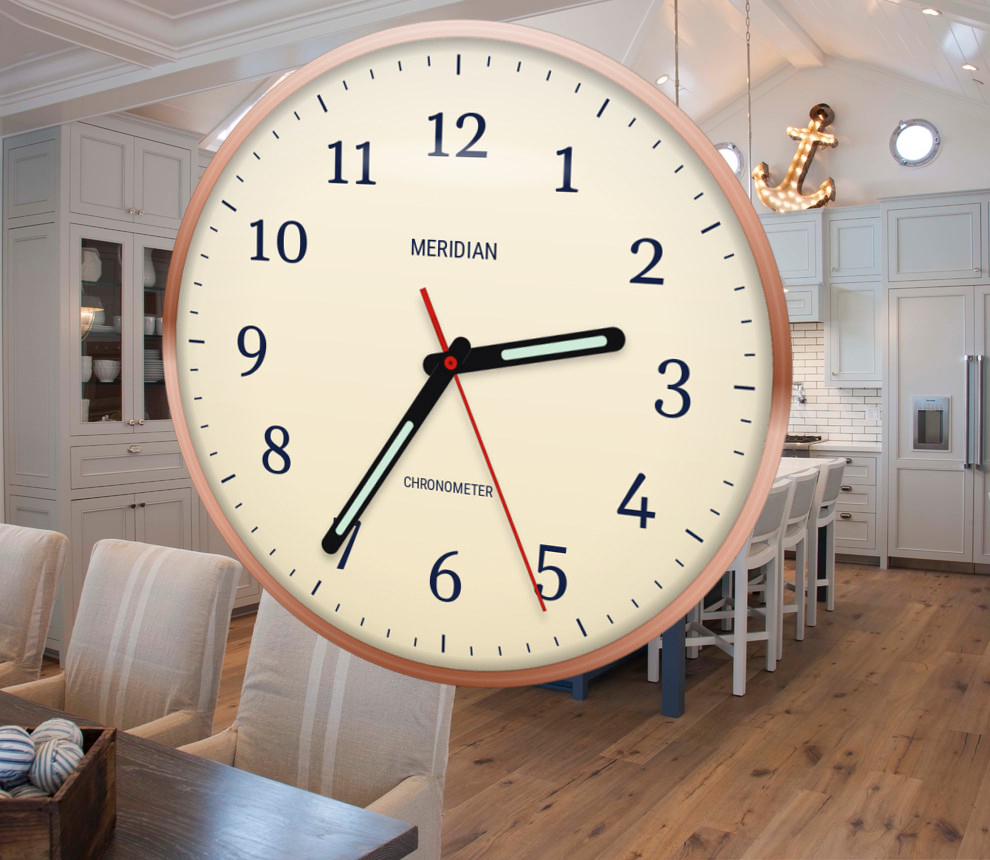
2:35:26
